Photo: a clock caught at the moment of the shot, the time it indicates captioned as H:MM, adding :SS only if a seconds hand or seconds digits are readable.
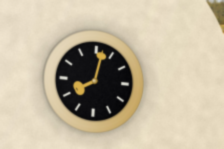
8:02
